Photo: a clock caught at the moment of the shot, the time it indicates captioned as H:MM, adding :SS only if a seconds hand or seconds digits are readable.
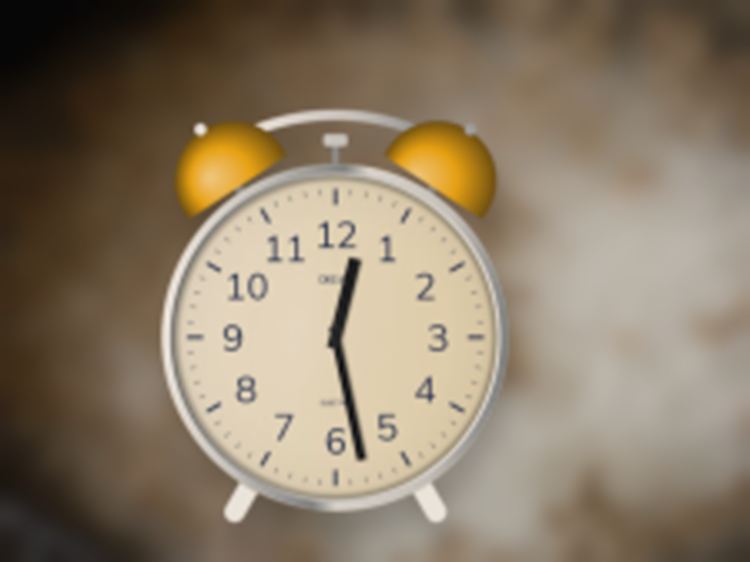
12:28
